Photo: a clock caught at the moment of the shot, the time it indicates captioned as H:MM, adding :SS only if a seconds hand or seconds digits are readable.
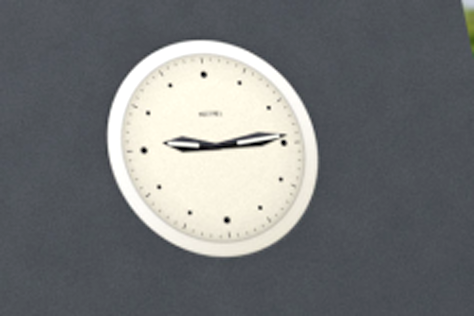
9:14
